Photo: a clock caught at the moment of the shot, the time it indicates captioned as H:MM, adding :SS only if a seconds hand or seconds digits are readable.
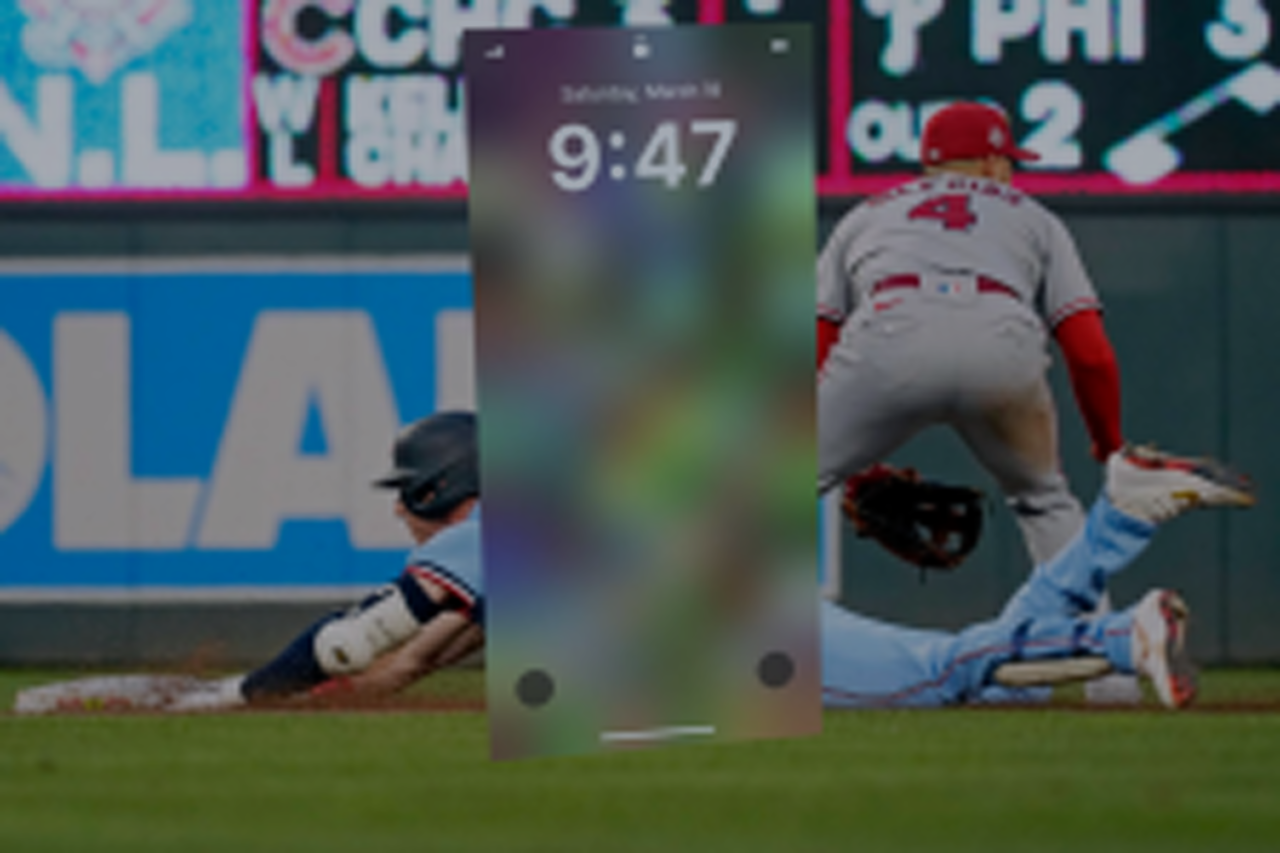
9:47
